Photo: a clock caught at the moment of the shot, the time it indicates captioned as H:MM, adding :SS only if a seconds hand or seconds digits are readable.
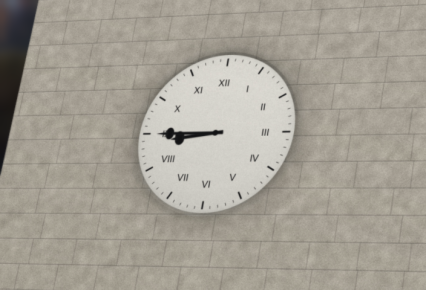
8:45
